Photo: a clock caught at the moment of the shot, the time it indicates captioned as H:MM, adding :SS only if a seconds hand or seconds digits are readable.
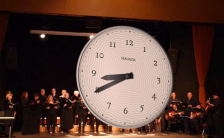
8:40
